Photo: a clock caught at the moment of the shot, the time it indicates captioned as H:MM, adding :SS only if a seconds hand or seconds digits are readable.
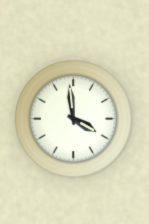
3:59
